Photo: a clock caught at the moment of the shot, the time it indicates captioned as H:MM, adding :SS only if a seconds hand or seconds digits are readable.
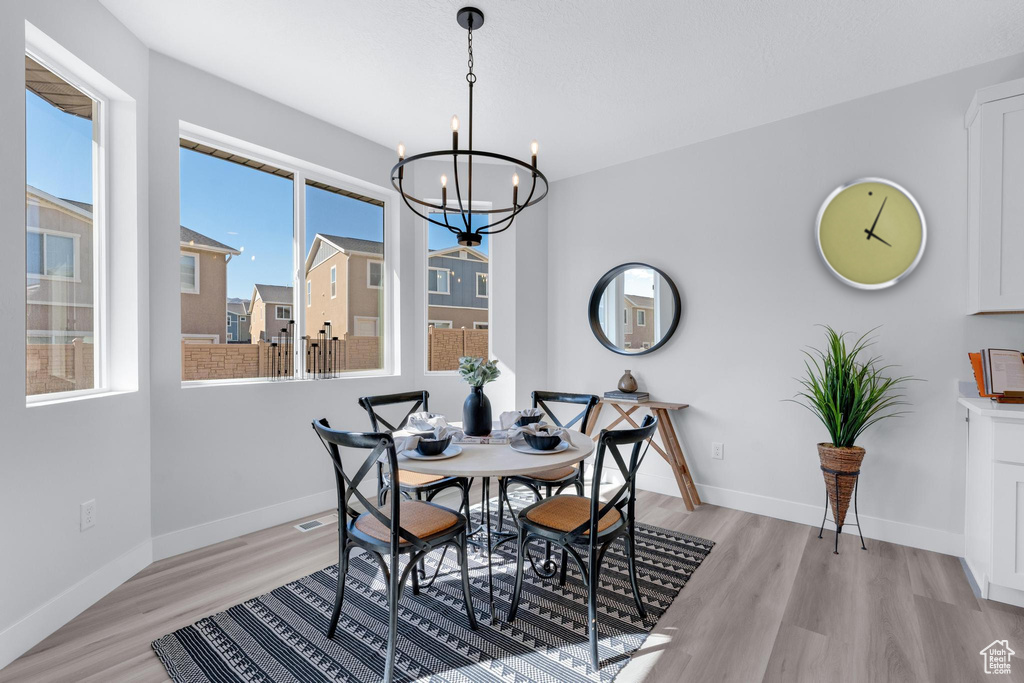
4:04
